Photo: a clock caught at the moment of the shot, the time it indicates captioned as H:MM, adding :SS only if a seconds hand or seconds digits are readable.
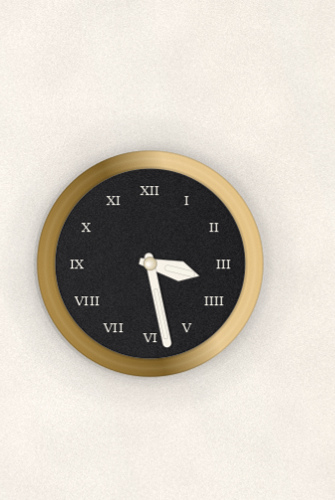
3:28
